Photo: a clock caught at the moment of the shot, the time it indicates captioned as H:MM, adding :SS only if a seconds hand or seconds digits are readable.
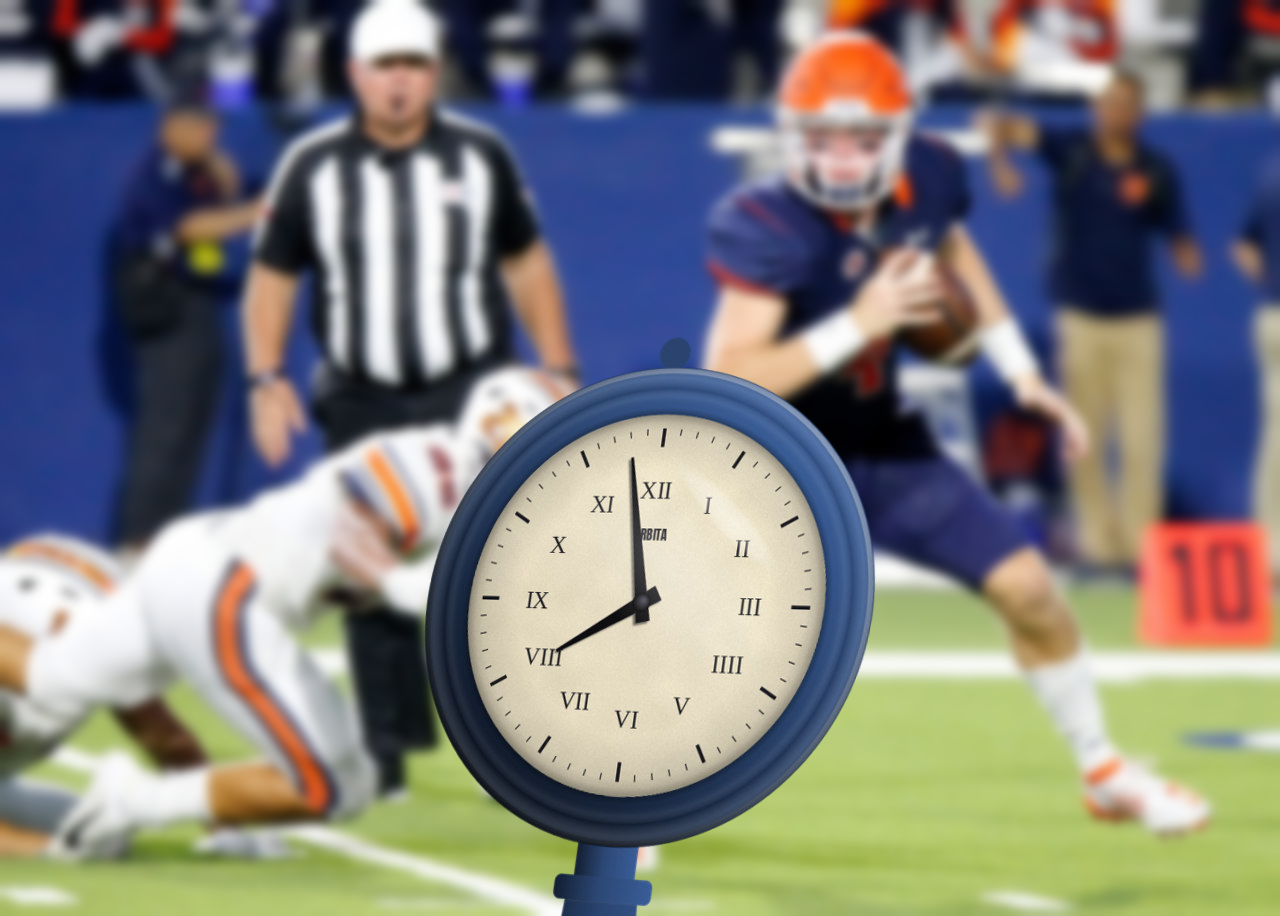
7:58
